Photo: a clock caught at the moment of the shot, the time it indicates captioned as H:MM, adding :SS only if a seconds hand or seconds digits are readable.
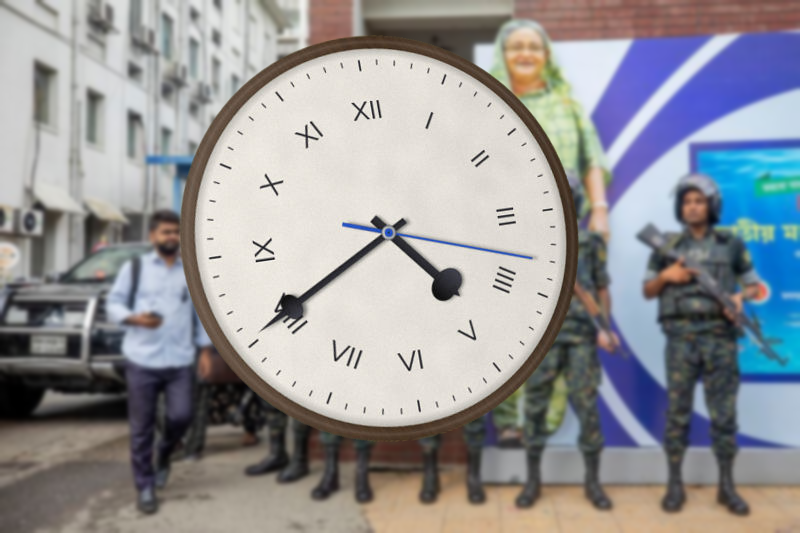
4:40:18
